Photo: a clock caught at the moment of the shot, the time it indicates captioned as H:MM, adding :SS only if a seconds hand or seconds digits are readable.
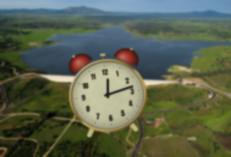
12:13
